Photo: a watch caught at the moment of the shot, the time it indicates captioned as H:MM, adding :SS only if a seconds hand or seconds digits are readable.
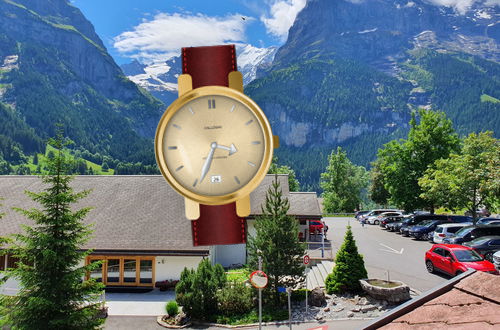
3:34
